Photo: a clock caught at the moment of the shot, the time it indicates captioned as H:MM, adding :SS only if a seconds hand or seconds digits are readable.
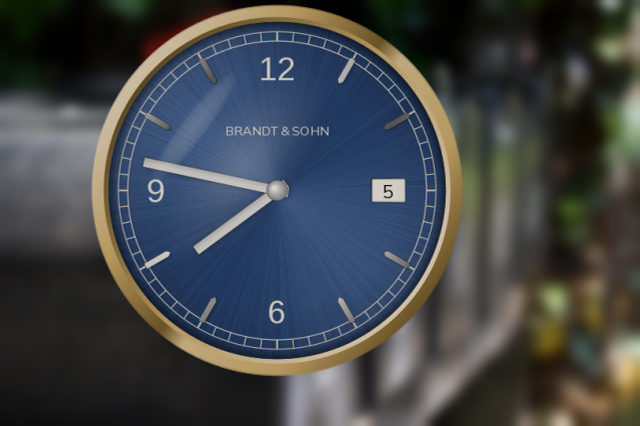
7:47
